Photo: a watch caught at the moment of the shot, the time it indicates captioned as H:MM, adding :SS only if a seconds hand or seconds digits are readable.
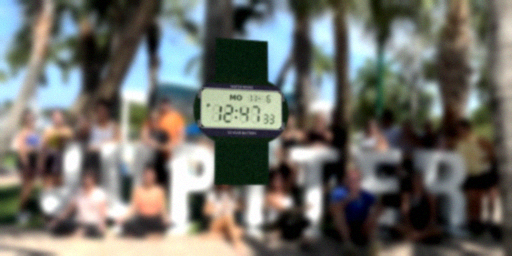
12:47
